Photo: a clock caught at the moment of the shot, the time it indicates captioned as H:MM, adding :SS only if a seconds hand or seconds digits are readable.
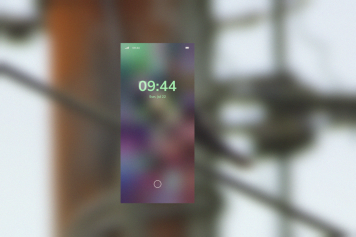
9:44
